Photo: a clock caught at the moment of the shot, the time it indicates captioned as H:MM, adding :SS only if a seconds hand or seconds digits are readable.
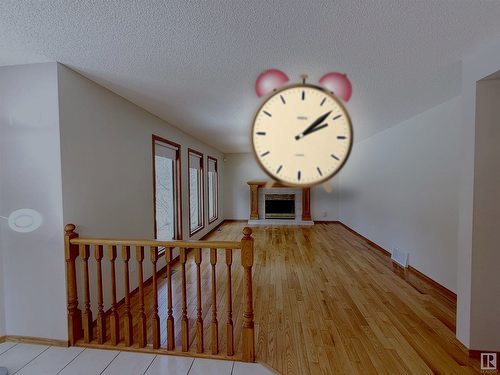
2:08
